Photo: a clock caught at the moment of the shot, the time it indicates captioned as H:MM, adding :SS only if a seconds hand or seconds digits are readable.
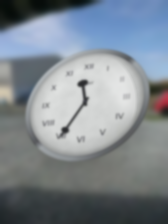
11:35
